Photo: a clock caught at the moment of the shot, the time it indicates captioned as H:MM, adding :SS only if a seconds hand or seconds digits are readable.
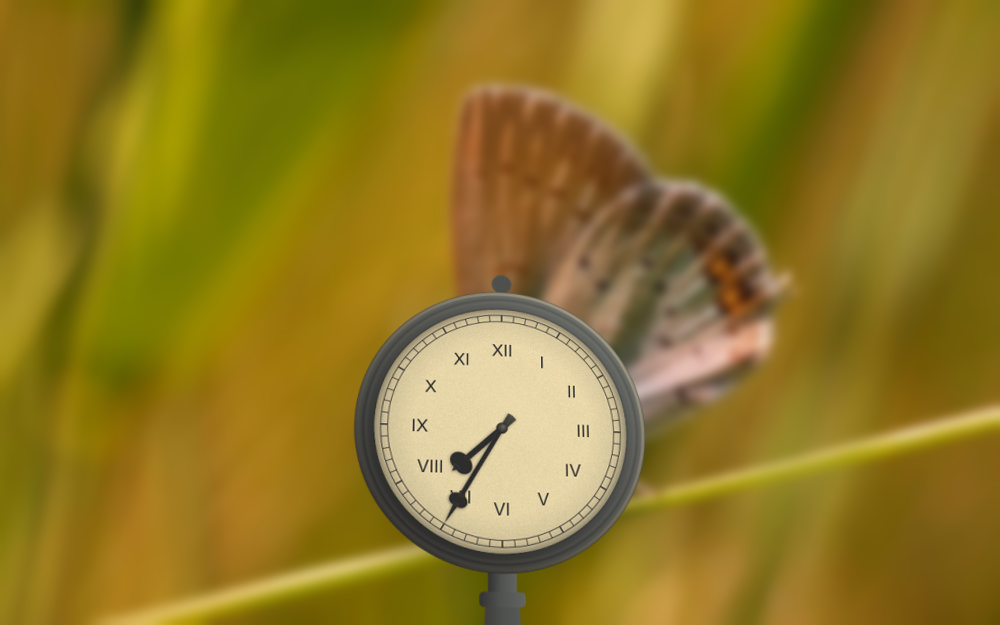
7:35
